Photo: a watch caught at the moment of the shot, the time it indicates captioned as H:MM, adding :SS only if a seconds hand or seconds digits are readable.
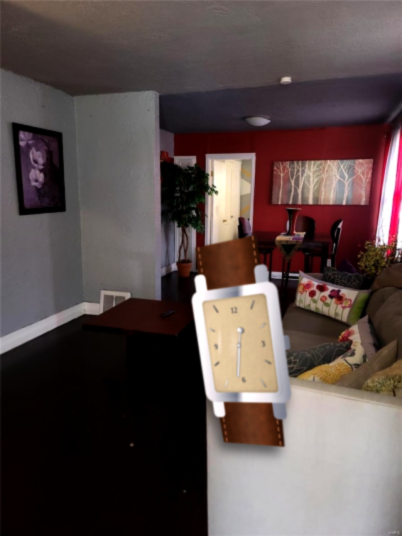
12:32
